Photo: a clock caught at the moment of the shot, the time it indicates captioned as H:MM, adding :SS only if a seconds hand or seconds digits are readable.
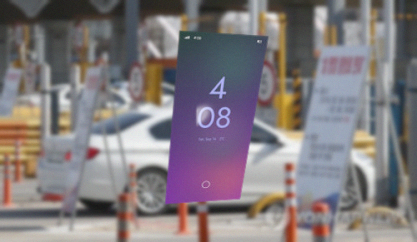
4:08
